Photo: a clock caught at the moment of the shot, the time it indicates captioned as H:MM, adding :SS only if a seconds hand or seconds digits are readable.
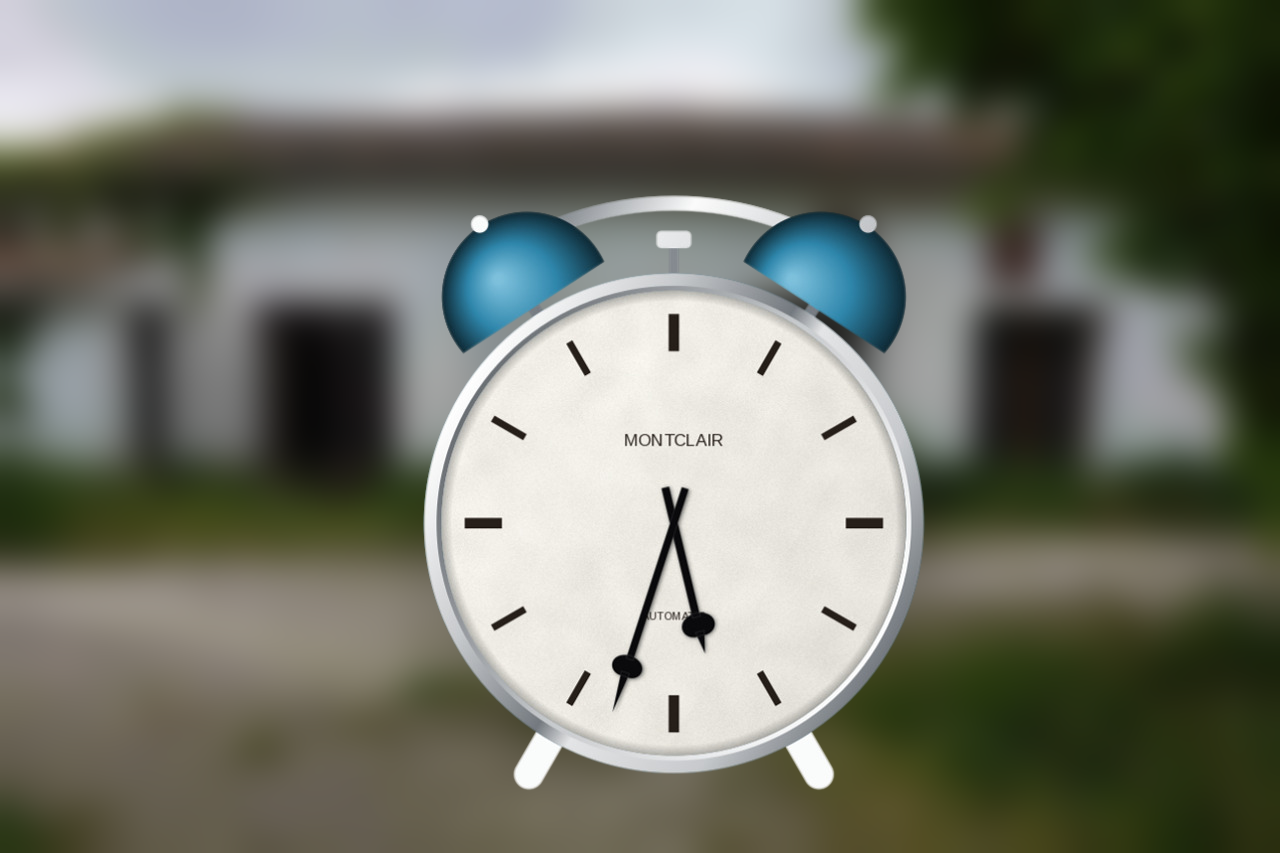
5:33
